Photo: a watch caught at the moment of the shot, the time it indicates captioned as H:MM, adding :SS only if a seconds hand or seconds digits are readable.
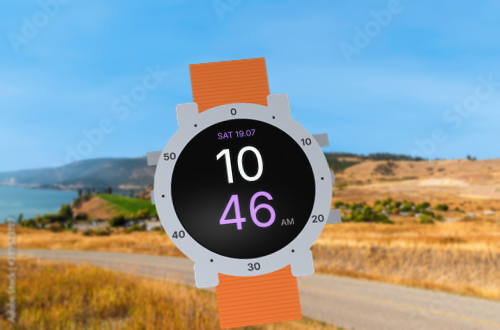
10:46
